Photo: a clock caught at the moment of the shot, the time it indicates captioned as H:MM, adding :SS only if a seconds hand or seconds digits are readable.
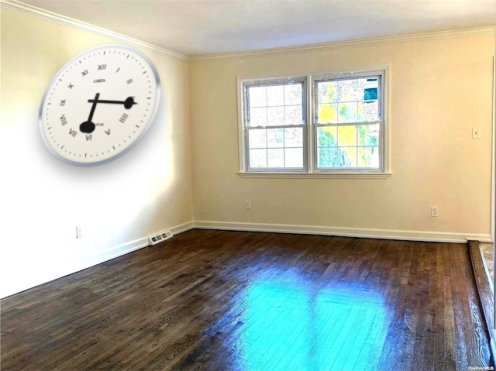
6:16
